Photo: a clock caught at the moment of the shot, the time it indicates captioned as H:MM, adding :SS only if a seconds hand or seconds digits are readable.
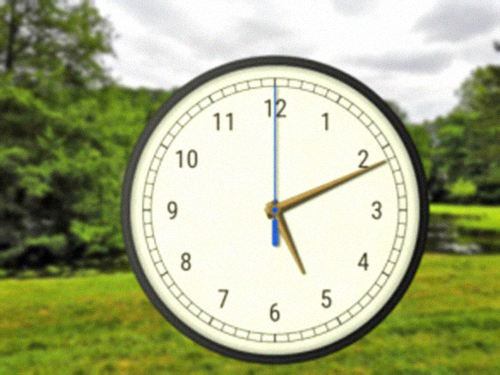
5:11:00
